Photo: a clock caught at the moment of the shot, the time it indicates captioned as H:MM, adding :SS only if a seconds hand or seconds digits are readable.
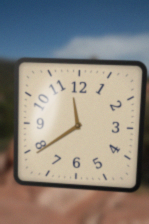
11:39
